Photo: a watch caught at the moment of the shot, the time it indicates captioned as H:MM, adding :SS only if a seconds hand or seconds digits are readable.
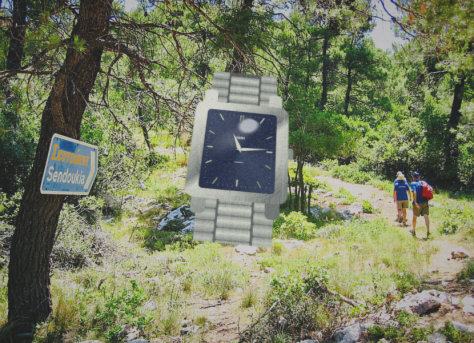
11:14
